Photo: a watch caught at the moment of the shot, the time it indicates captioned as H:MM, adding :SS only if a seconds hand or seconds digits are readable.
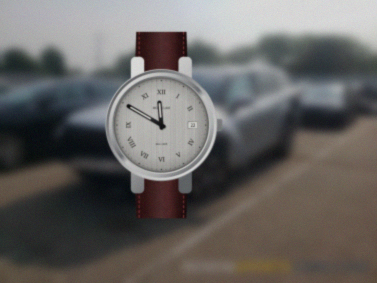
11:50
